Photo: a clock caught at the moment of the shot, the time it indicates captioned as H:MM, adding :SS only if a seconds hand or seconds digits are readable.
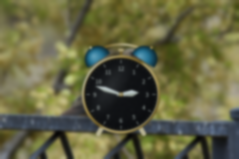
2:48
